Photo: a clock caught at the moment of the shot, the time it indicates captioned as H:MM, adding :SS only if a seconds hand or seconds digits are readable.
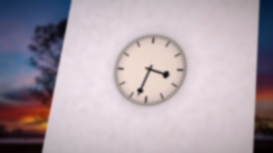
3:33
